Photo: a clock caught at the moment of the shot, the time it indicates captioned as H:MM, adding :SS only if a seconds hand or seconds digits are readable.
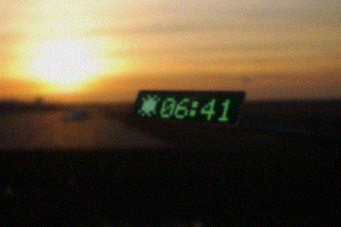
6:41
